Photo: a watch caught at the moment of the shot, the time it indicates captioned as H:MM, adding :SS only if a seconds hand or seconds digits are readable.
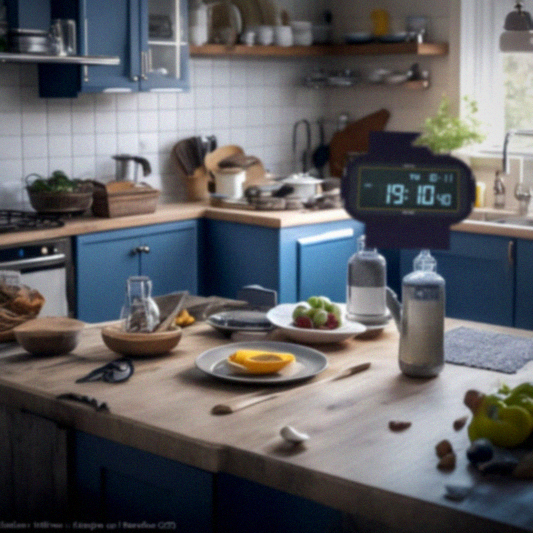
19:10
